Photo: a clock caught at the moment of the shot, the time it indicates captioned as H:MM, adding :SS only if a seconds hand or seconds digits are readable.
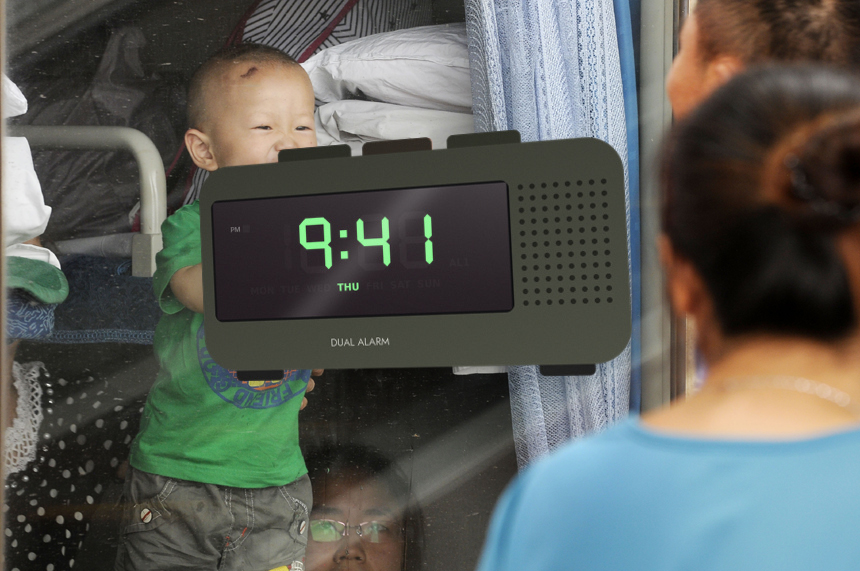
9:41
